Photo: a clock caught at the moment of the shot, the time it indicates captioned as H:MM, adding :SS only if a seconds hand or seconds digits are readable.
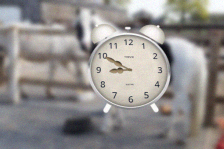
8:50
